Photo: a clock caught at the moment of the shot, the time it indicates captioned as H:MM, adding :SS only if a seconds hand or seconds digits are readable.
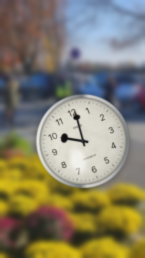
10:01
